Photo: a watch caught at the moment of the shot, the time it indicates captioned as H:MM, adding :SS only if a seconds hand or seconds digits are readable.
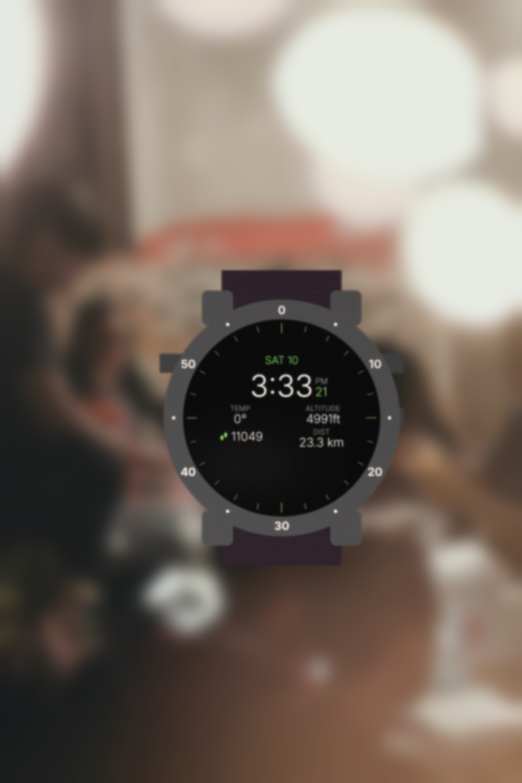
3:33:21
